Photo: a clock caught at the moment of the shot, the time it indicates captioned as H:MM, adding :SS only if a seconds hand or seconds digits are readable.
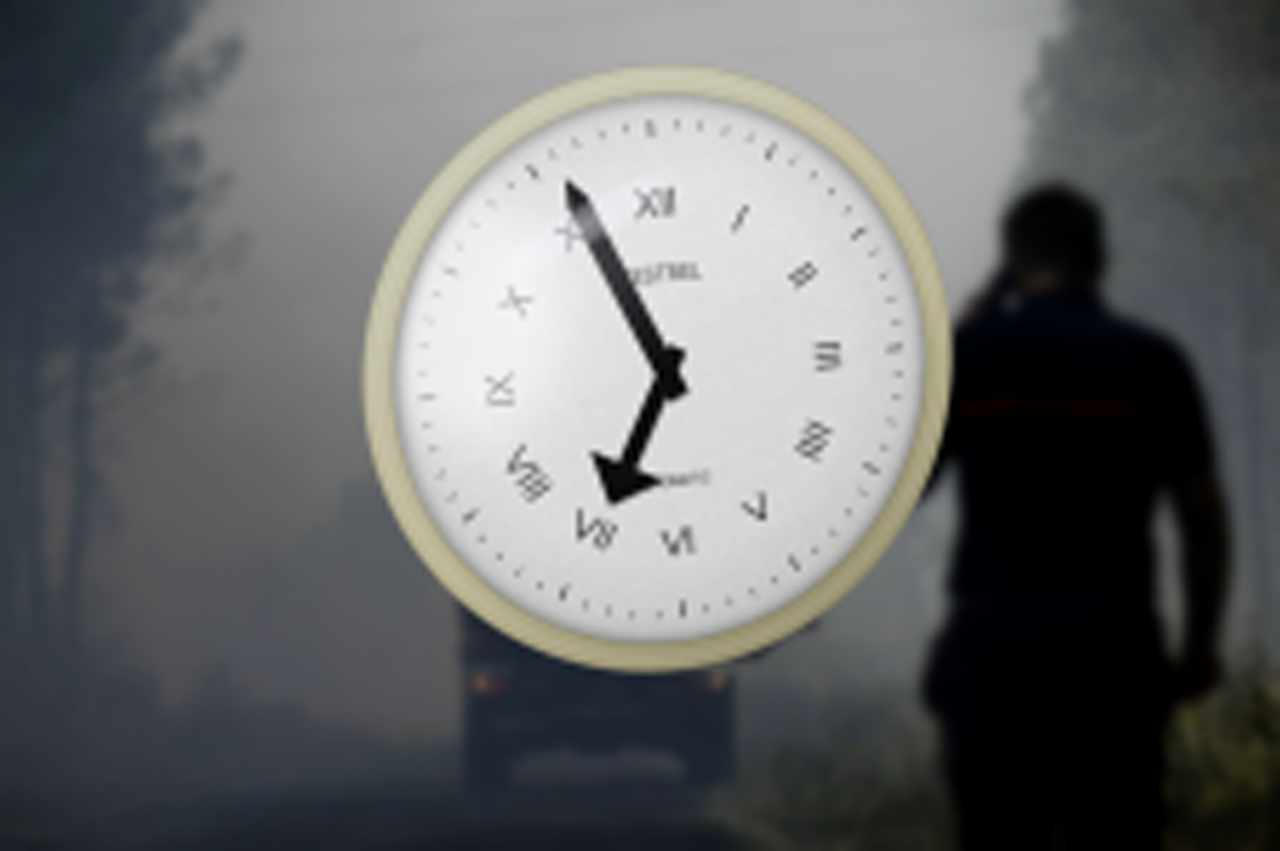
6:56
